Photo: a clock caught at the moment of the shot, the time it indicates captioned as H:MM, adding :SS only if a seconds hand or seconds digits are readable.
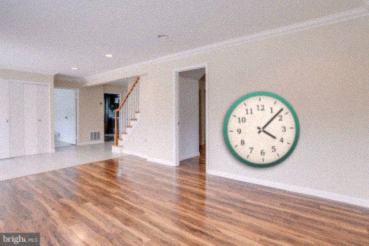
4:08
